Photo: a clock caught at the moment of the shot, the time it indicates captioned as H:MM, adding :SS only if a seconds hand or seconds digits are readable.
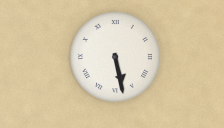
5:28
